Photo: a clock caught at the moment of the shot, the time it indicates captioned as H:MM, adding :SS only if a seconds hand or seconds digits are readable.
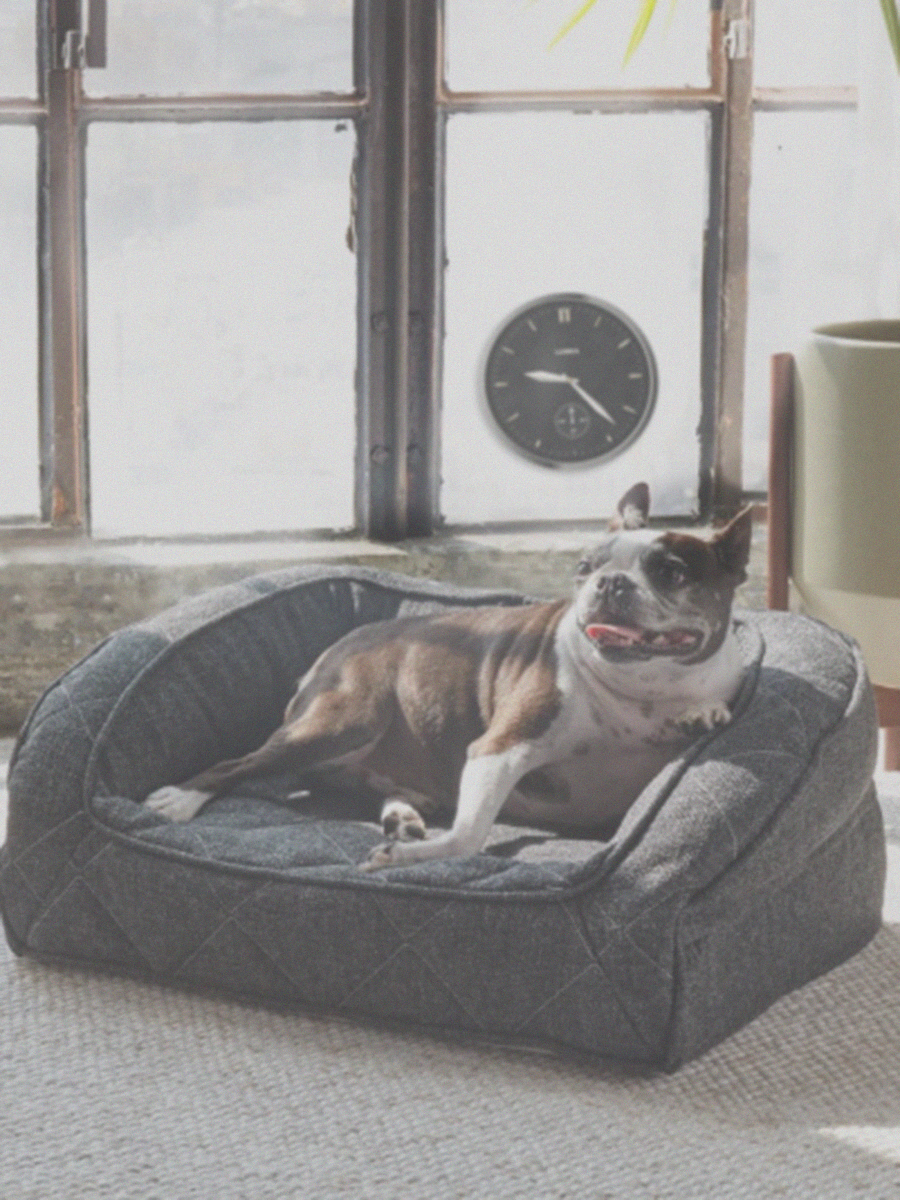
9:23
